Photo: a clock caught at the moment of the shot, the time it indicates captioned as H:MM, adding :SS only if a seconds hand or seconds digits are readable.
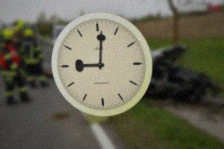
9:01
